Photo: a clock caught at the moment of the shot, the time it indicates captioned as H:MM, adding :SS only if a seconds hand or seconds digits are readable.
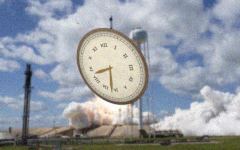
8:32
